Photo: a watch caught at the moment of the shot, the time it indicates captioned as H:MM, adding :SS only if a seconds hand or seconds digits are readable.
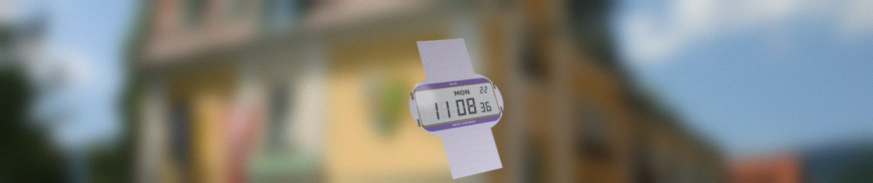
11:08:36
